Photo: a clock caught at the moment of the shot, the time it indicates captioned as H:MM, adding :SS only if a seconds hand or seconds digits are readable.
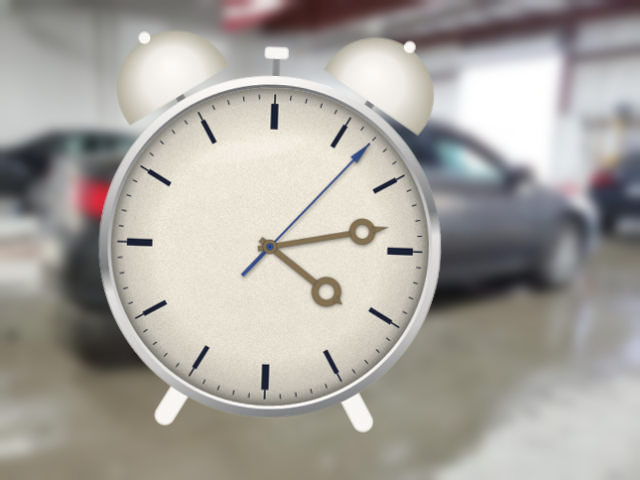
4:13:07
